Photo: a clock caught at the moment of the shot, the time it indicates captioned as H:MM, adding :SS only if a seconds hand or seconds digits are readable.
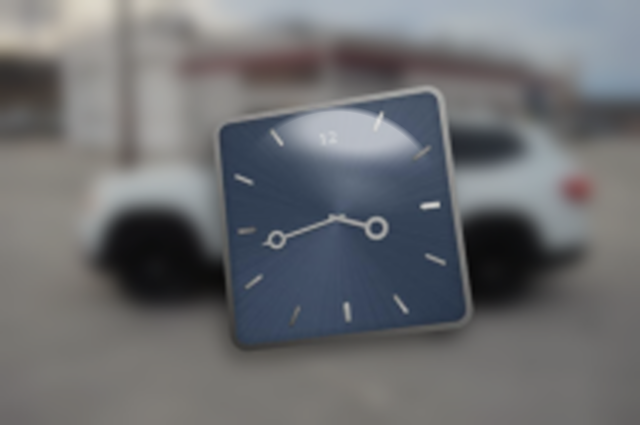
3:43
